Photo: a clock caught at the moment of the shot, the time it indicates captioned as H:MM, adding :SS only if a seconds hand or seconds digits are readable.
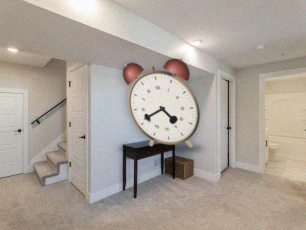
4:41
